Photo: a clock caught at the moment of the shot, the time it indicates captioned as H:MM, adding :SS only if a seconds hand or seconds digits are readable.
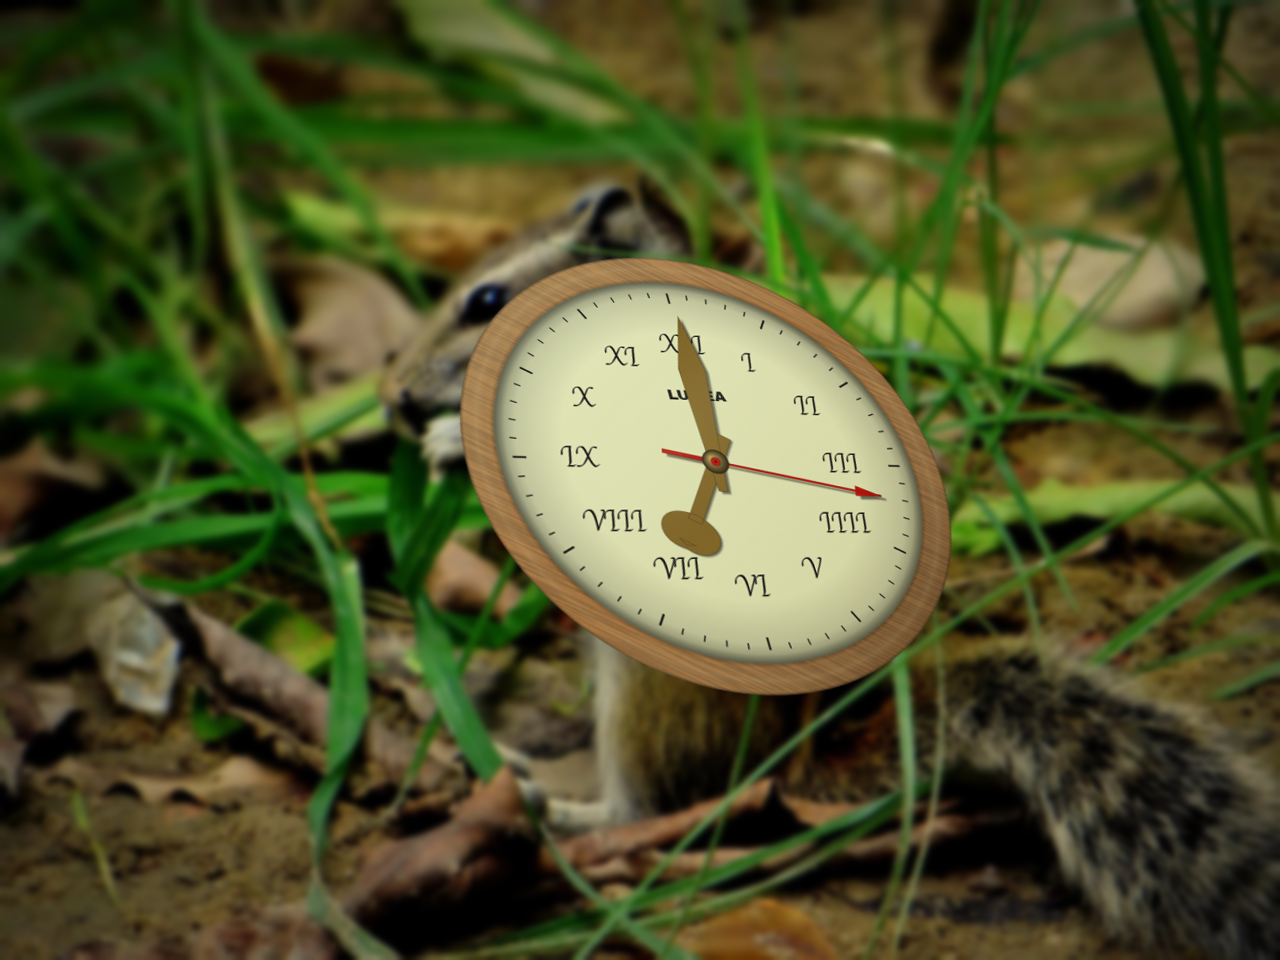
7:00:17
